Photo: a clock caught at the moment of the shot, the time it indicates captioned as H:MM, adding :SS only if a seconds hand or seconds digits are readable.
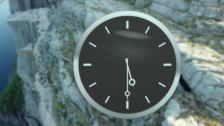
5:30
